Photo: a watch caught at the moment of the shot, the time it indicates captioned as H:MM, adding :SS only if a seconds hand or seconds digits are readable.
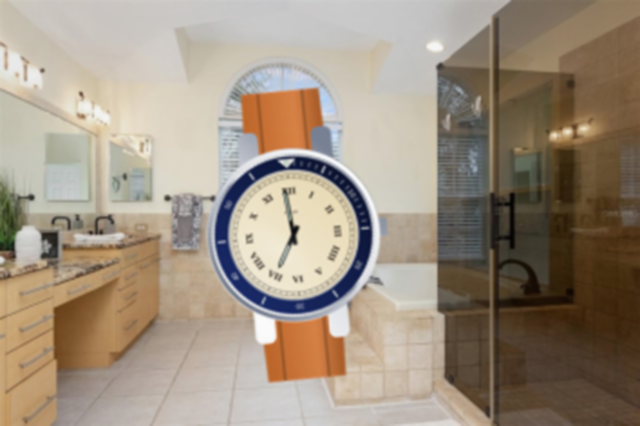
6:59
